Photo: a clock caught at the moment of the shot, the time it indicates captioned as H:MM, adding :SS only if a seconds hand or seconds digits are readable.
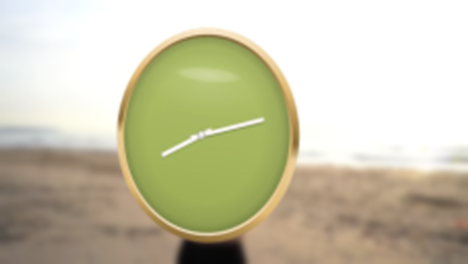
8:13
